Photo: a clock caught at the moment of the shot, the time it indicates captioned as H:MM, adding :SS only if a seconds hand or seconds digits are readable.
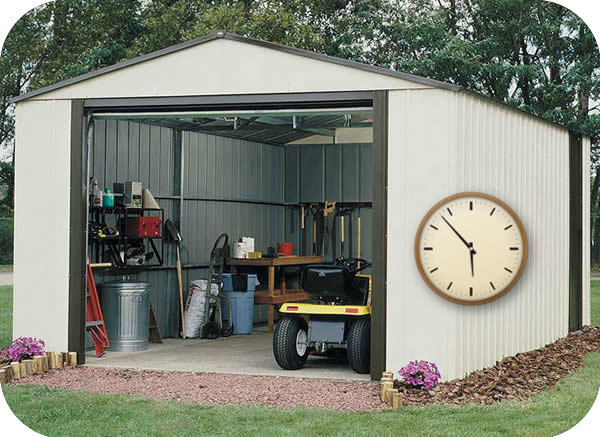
5:53
